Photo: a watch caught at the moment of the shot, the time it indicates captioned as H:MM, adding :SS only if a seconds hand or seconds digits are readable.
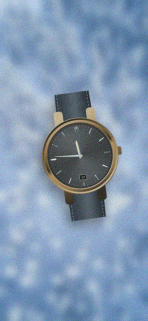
11:46
